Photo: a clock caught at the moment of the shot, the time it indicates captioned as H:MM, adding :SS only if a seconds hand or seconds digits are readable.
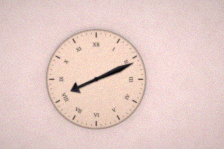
8:11
